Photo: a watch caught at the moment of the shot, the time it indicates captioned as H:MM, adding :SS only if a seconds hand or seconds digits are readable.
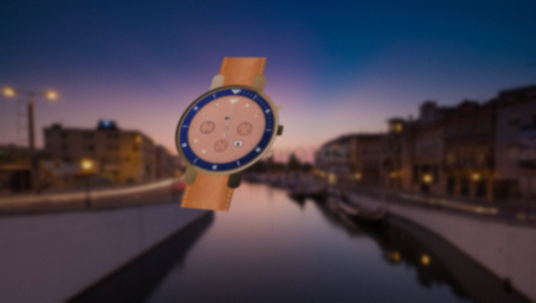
12:25
